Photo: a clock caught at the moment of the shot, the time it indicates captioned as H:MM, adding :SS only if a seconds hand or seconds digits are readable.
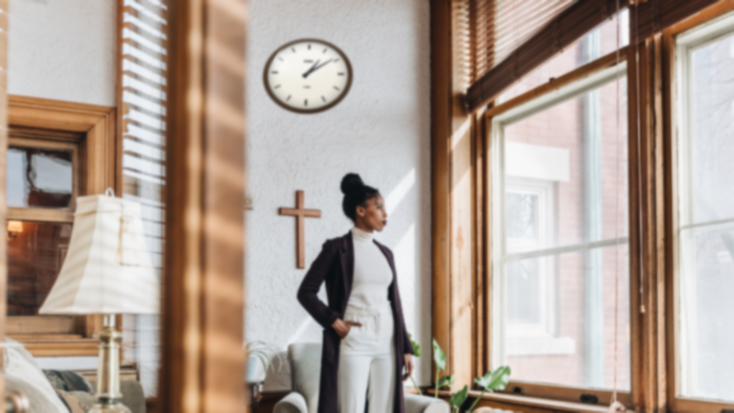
1:09
